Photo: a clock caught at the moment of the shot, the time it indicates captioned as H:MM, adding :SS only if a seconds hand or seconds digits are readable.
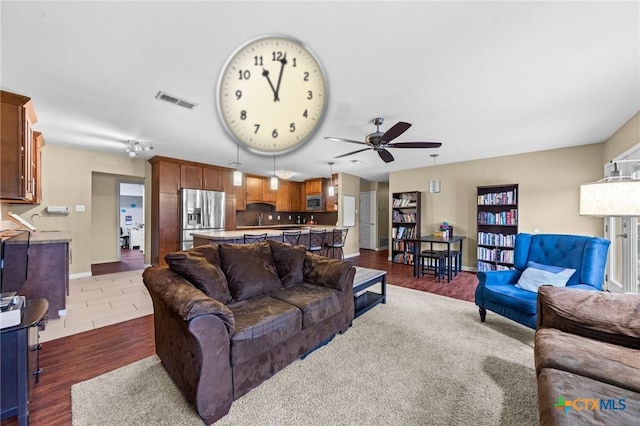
11:02
